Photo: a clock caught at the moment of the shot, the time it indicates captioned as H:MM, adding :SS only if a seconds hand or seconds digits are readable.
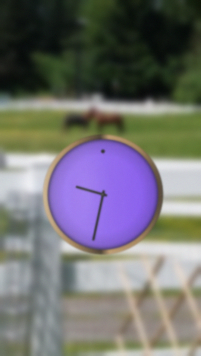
9:32
